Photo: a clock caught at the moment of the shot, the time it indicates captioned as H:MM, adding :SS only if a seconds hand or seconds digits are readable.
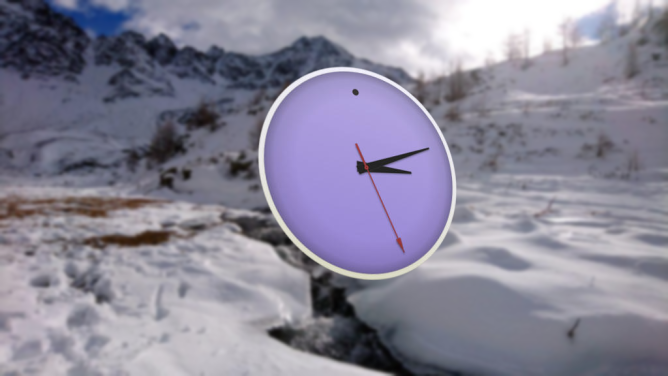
3:12:27
